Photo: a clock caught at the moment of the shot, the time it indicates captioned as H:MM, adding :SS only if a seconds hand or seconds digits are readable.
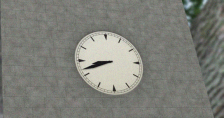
8:42
